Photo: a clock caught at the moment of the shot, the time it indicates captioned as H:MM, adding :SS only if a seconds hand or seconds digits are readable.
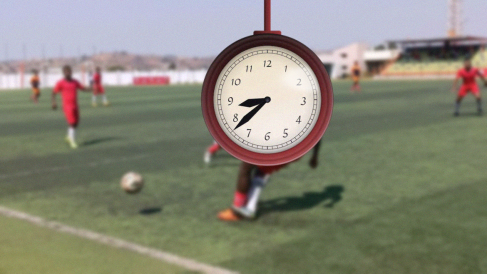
8:38
